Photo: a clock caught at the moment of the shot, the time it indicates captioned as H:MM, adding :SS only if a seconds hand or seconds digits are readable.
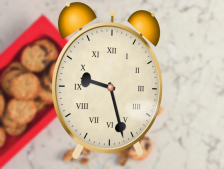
9:27
